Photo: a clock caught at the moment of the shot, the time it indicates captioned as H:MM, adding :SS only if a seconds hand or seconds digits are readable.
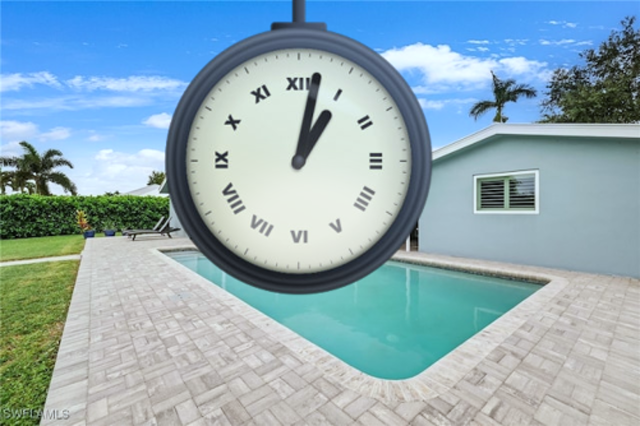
1:02
